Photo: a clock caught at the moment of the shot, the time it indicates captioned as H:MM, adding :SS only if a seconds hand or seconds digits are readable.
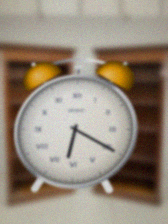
6:20
